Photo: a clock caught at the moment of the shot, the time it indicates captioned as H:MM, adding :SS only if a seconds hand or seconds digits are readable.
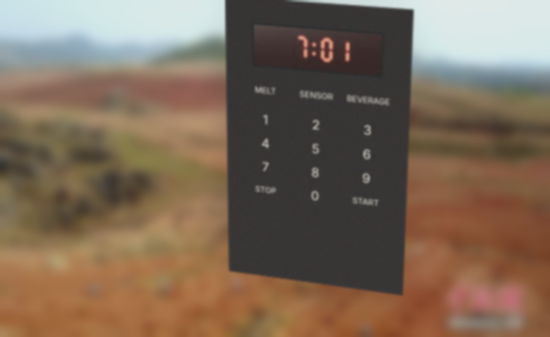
7:01
